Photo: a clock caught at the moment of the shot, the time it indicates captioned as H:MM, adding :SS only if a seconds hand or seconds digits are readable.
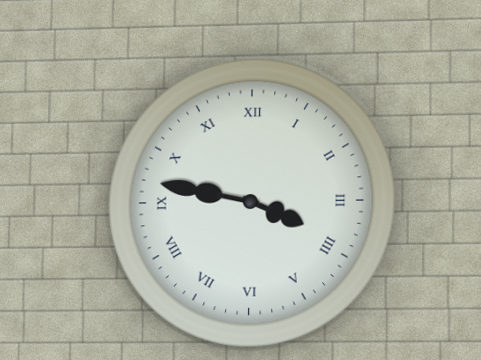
3:47
